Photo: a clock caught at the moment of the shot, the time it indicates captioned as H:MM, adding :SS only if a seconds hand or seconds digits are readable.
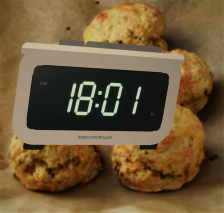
18:01
